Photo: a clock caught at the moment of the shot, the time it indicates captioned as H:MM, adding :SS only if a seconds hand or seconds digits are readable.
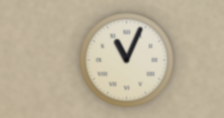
11:04
